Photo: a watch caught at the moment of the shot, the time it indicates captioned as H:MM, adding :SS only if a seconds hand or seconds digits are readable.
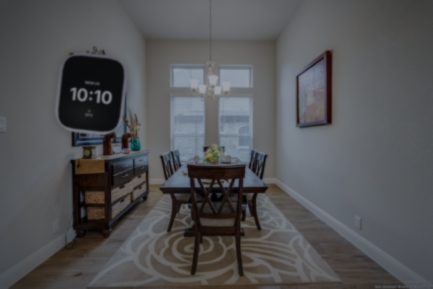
10:10
